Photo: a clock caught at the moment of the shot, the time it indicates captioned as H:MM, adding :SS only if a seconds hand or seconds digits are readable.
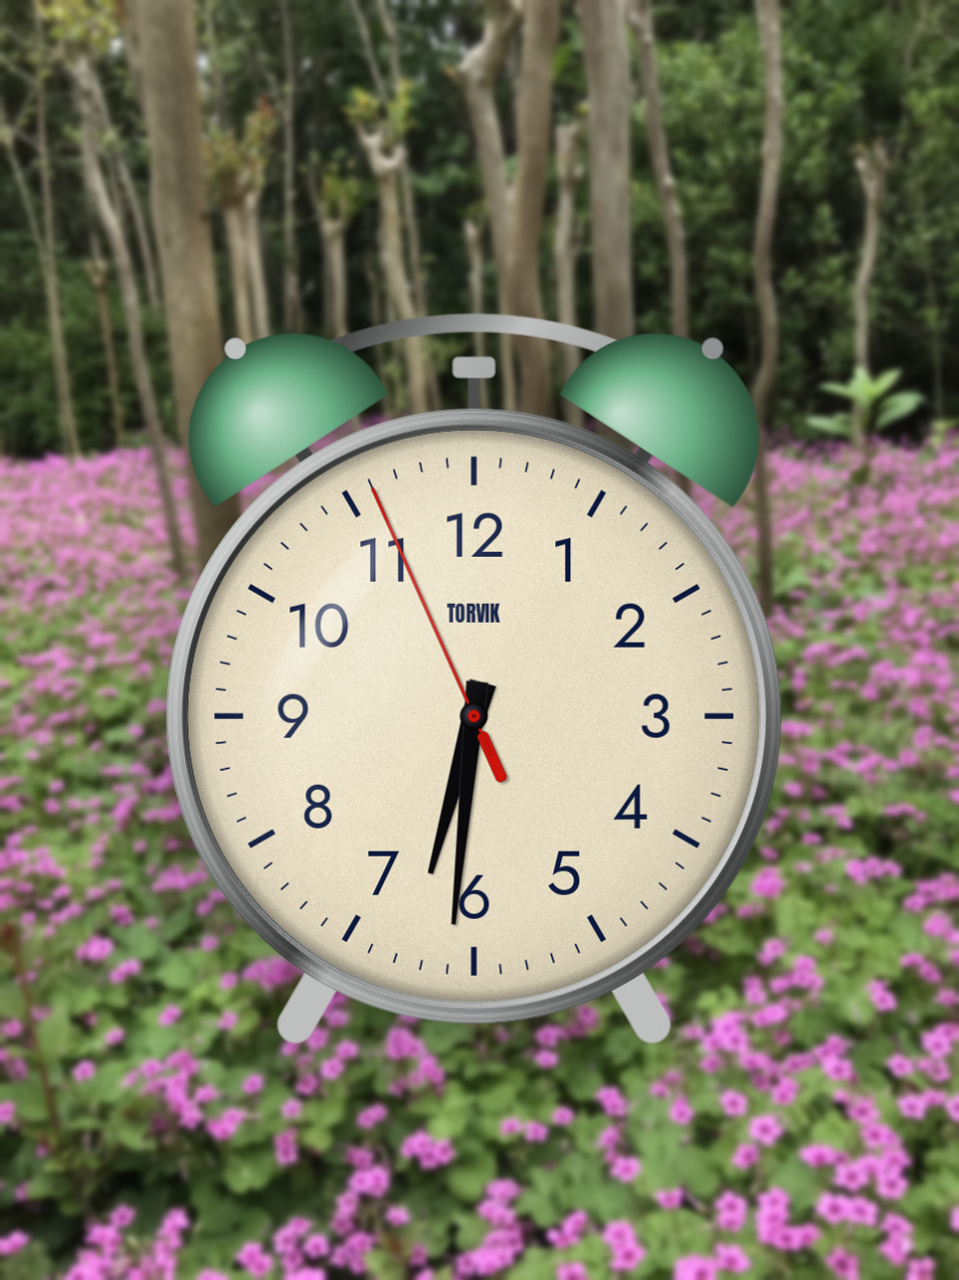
6:30:56
